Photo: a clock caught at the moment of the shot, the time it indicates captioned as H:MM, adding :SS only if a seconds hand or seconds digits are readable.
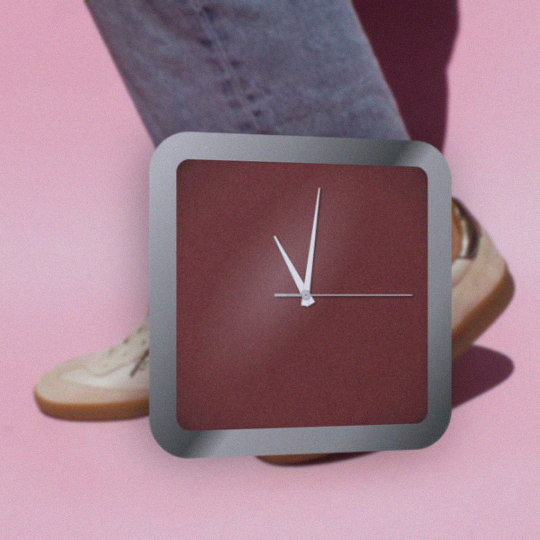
11:01:15
